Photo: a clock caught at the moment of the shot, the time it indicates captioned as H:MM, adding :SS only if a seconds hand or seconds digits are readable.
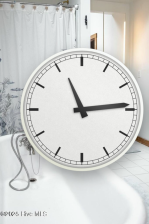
11:14
